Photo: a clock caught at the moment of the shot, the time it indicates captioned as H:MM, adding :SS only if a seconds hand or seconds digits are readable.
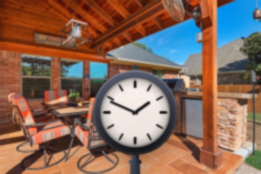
1:49
